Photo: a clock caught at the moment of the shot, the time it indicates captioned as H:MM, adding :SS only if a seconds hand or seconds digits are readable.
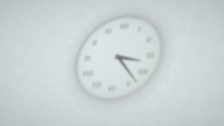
3:23
